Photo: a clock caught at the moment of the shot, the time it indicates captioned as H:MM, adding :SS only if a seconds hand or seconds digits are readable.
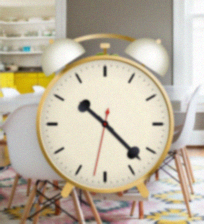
10:22:32
